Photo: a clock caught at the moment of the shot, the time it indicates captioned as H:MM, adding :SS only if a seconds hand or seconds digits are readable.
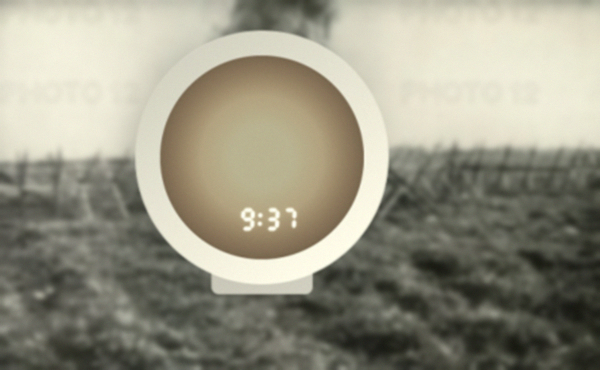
9:37
